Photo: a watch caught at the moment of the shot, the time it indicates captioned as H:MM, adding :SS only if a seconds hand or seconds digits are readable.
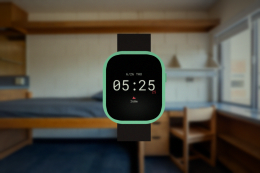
5:25
